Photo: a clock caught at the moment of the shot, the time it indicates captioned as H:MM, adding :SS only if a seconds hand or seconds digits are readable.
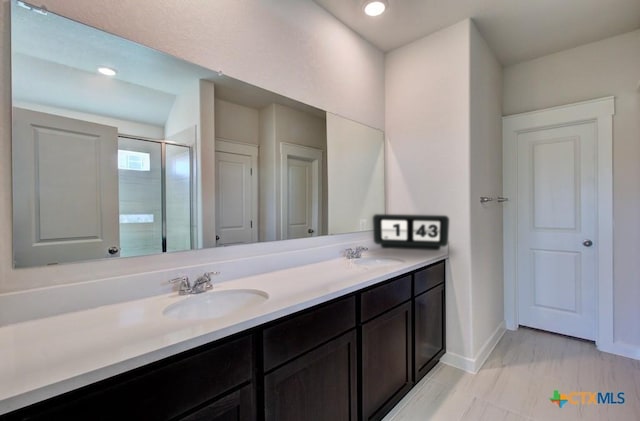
1:43
